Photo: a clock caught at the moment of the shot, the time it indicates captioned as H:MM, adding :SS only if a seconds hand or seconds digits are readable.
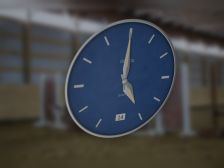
5:00
